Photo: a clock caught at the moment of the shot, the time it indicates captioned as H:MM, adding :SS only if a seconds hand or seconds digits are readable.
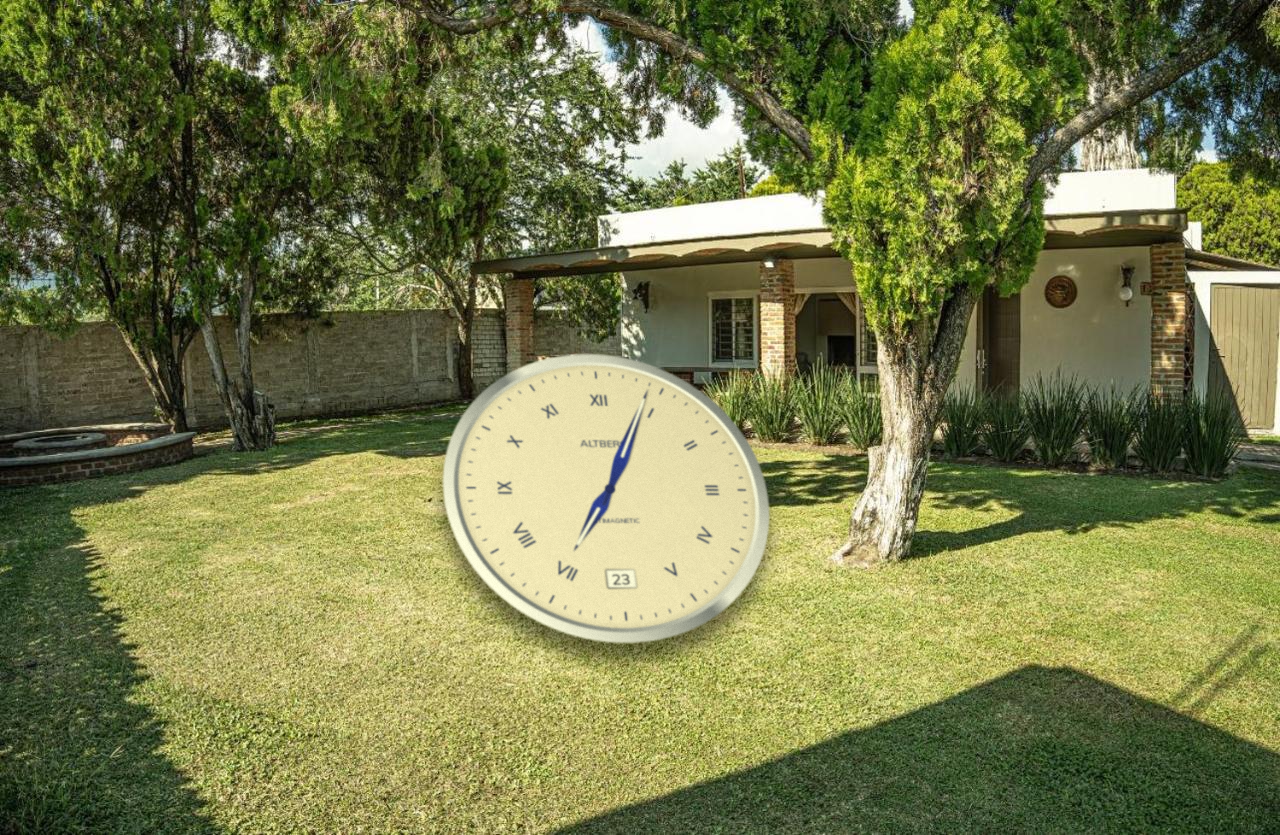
7:04
